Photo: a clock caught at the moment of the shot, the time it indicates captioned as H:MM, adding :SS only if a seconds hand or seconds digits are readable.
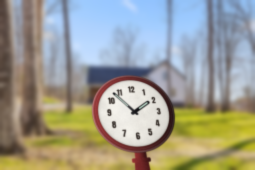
1:53
